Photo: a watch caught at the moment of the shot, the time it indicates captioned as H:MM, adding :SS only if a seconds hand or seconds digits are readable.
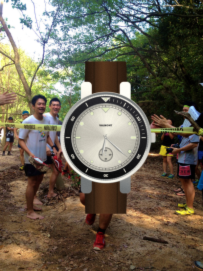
6:22
